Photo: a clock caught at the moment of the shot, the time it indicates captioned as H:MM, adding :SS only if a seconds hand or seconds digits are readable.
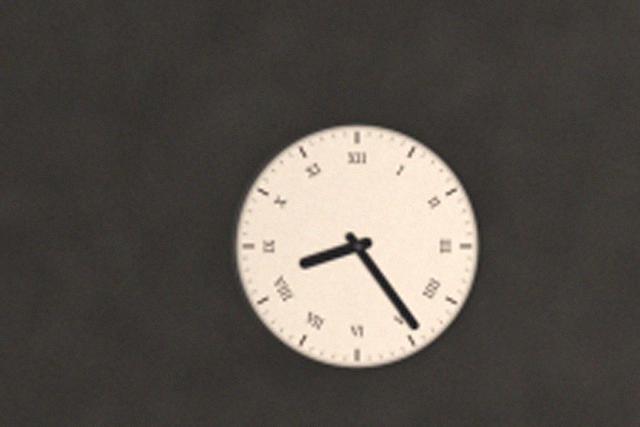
8:24
